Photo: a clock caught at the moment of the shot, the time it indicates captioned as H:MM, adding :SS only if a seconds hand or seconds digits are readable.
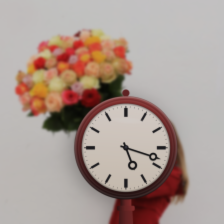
5:18
